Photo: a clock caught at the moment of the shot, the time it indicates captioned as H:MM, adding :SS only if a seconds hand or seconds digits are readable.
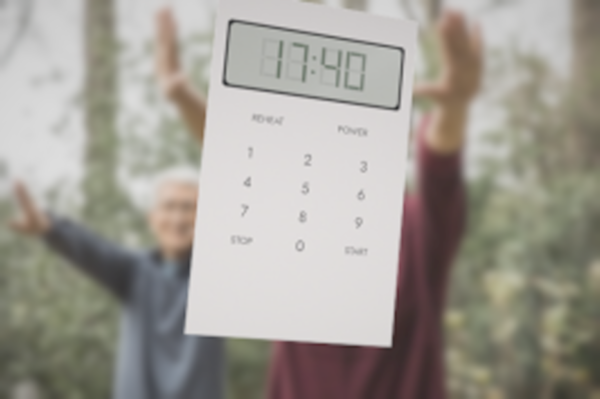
17:40
